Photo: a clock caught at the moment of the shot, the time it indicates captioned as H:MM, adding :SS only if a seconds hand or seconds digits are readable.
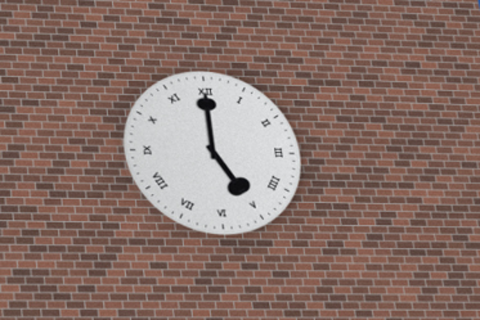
5:00
